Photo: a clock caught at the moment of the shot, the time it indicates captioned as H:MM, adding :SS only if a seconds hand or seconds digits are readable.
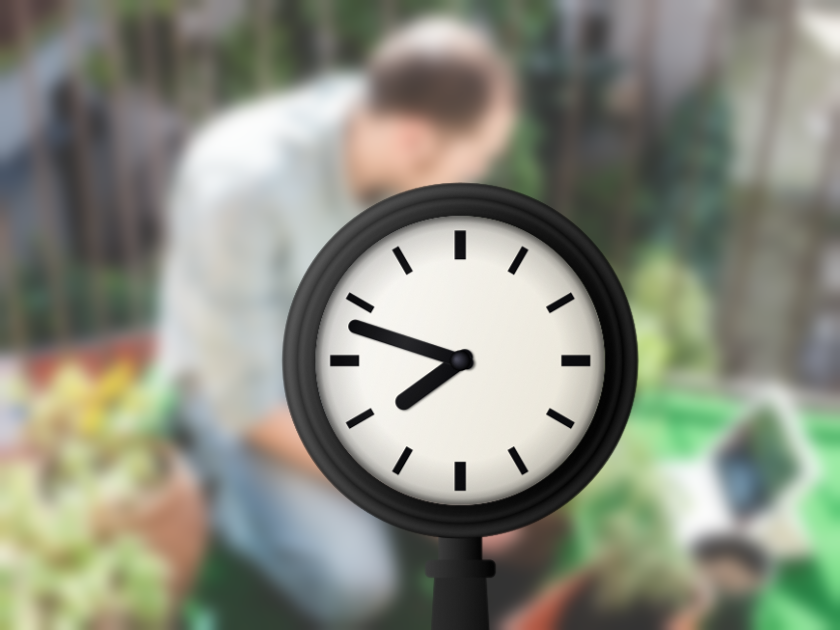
7:48
